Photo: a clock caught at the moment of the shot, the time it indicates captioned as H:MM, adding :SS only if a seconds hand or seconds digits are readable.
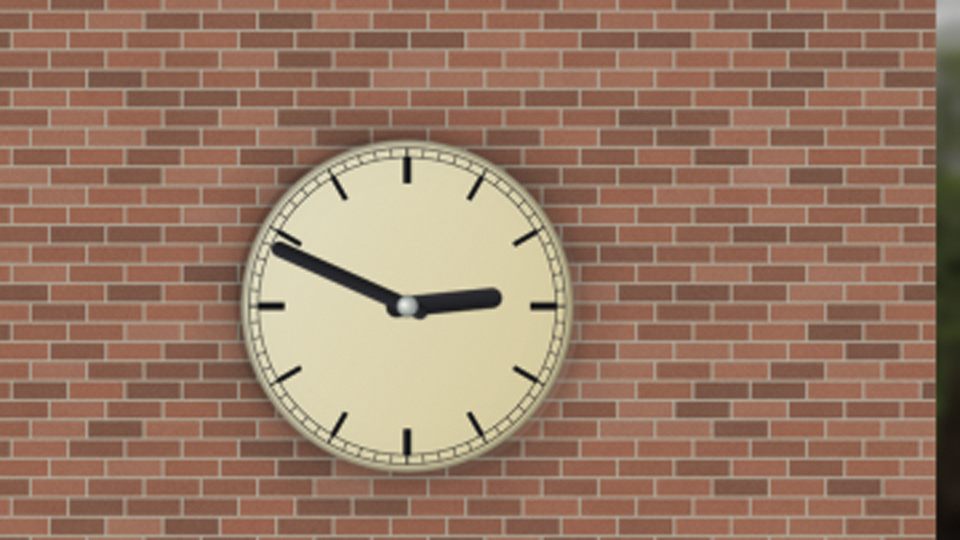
2:49
